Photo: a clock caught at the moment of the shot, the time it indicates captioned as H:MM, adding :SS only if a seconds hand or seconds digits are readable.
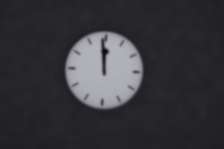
11:59
